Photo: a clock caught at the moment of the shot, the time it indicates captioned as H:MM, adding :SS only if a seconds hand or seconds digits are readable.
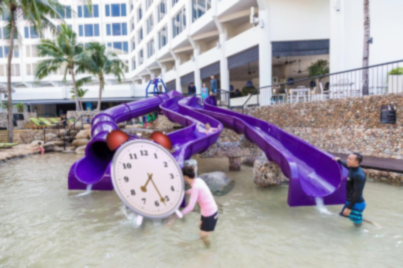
7:27
